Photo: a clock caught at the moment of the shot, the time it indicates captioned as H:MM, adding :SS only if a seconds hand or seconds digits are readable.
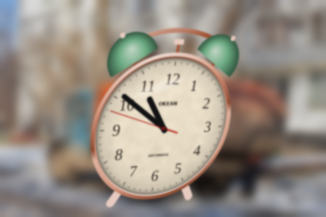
10:50:48
